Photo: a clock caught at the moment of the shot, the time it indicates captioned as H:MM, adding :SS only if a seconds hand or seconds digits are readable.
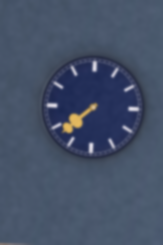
7:38
